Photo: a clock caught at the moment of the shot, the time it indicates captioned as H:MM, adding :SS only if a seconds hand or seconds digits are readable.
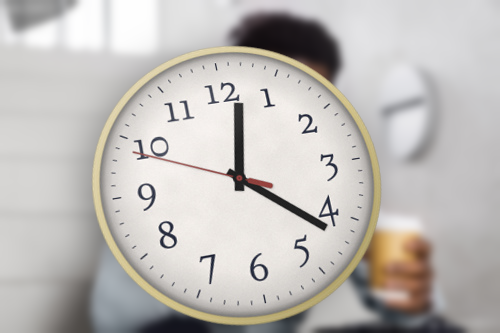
12:21:49
